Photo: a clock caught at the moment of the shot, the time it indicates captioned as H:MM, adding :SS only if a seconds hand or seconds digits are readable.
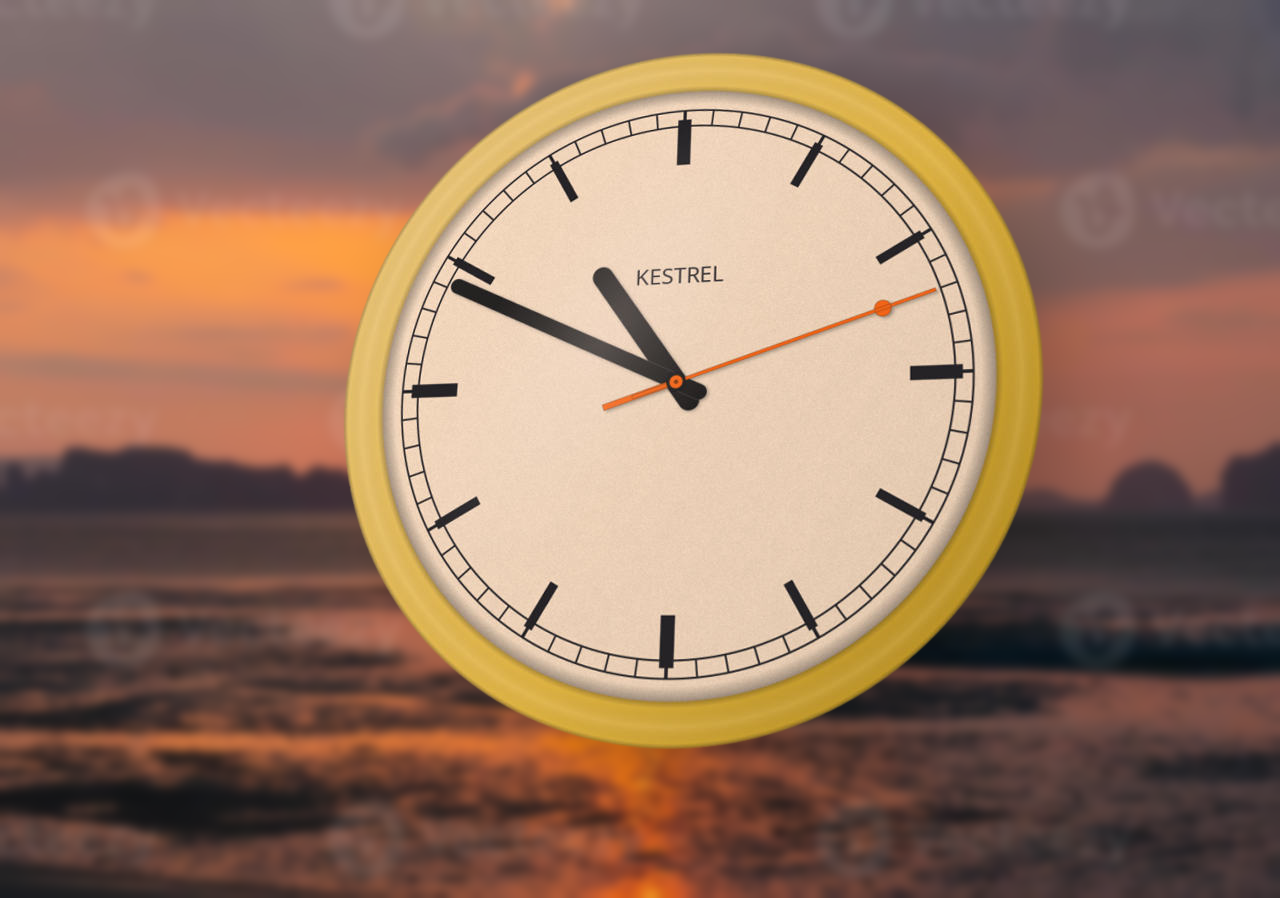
10:49:12
